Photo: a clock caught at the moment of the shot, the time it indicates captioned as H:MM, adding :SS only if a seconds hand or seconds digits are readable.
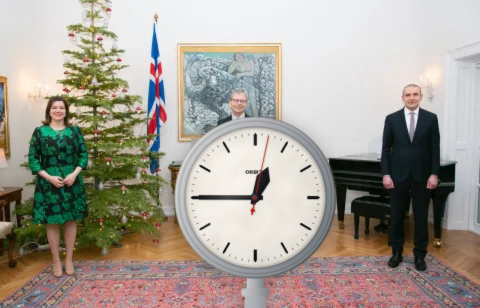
12:45:02
